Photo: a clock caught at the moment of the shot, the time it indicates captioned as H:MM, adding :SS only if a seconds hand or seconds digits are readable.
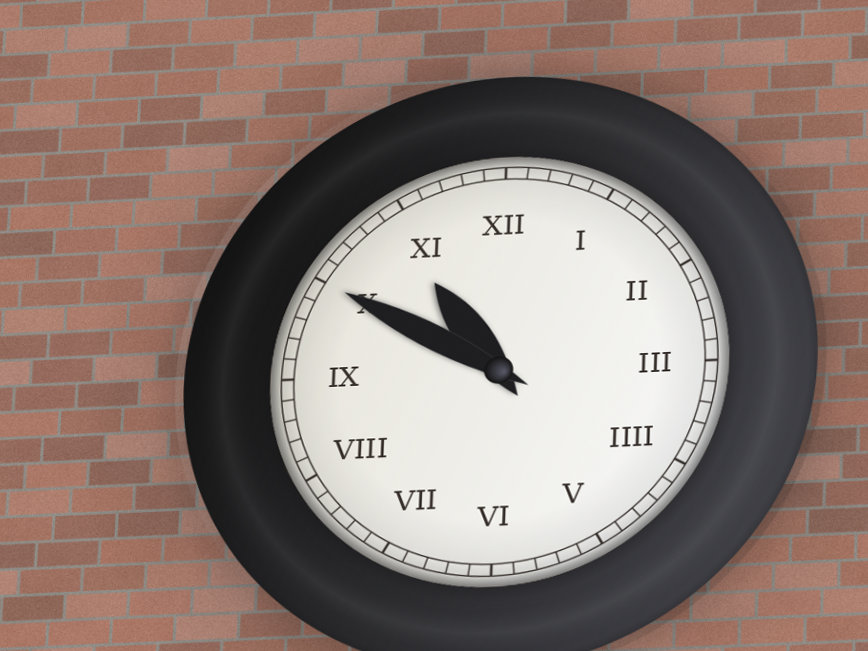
10:50
